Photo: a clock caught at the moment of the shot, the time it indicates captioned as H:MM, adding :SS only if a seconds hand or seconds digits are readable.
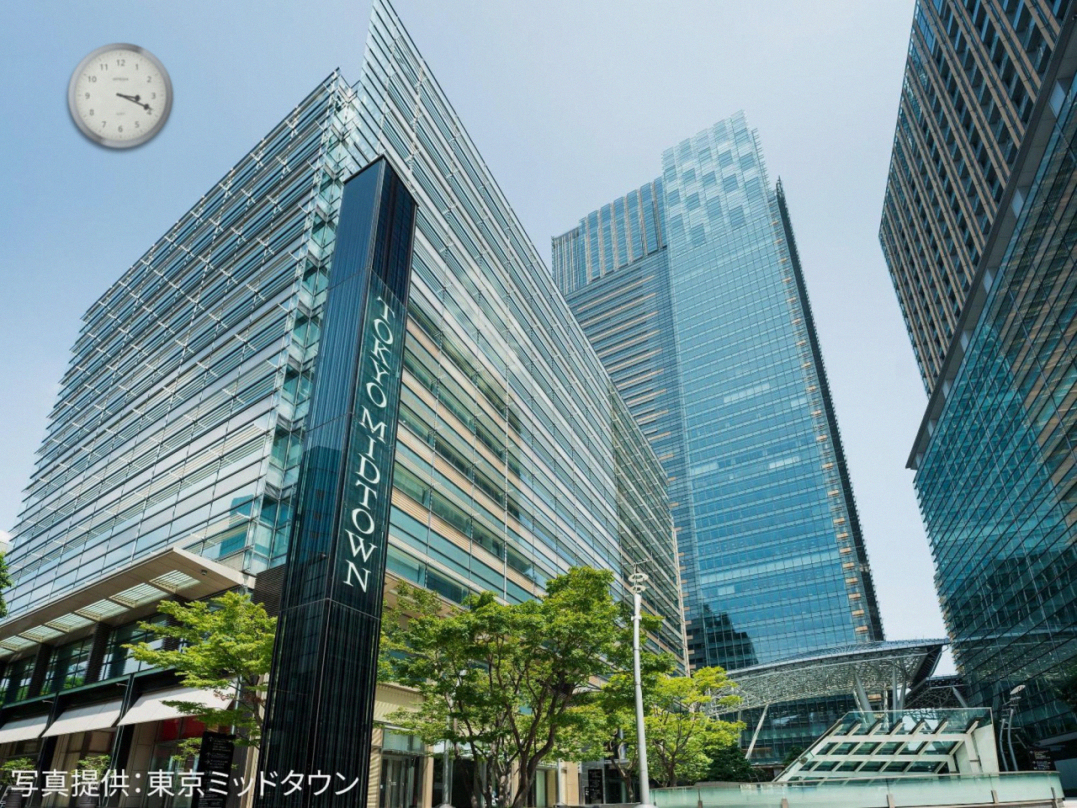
3:19
